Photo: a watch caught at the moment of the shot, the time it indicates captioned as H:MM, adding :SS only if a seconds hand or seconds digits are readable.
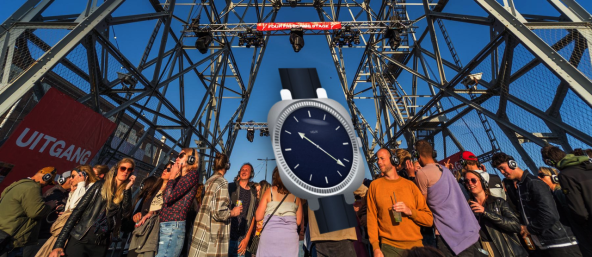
10:22
